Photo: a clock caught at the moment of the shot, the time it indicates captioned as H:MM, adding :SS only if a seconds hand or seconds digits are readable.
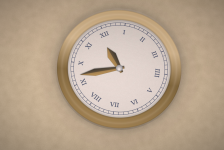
11:47
